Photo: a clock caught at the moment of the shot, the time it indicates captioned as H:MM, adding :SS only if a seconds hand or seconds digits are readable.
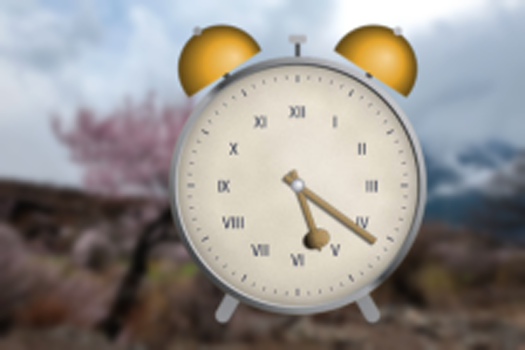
5:21
